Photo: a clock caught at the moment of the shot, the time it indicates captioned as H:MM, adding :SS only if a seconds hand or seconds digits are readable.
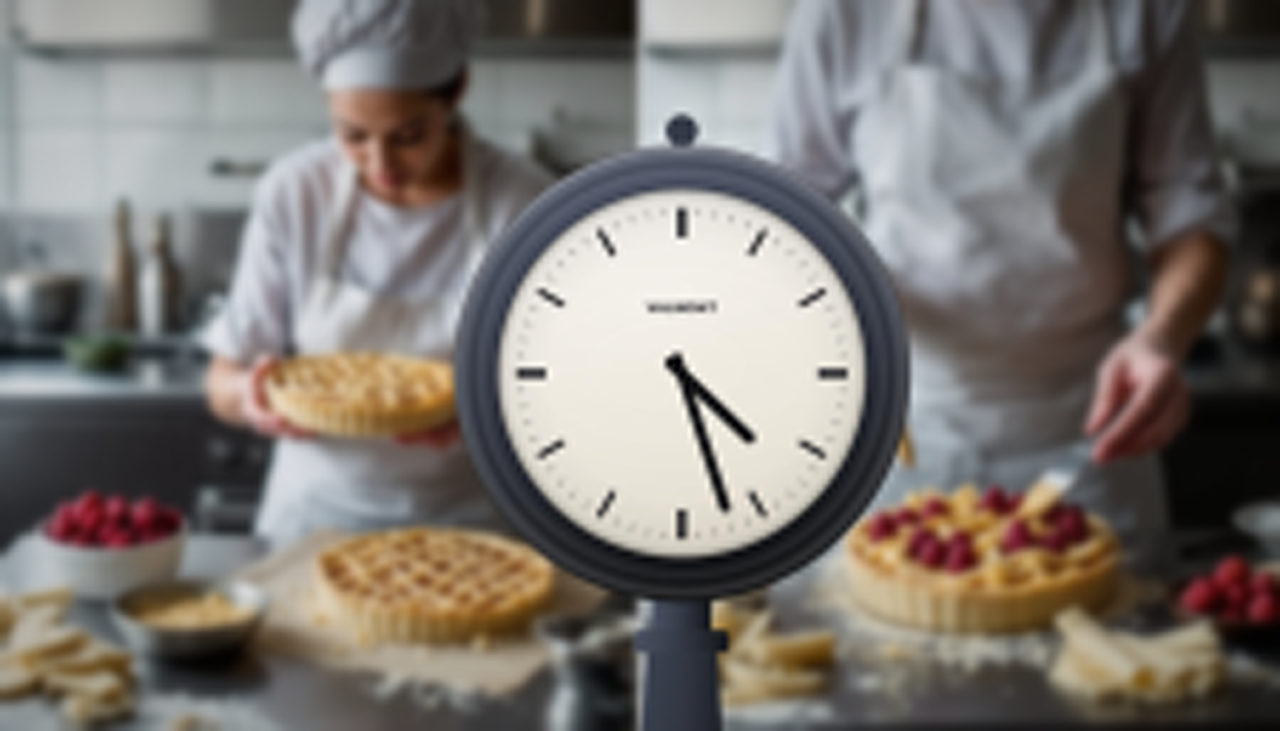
4:27
